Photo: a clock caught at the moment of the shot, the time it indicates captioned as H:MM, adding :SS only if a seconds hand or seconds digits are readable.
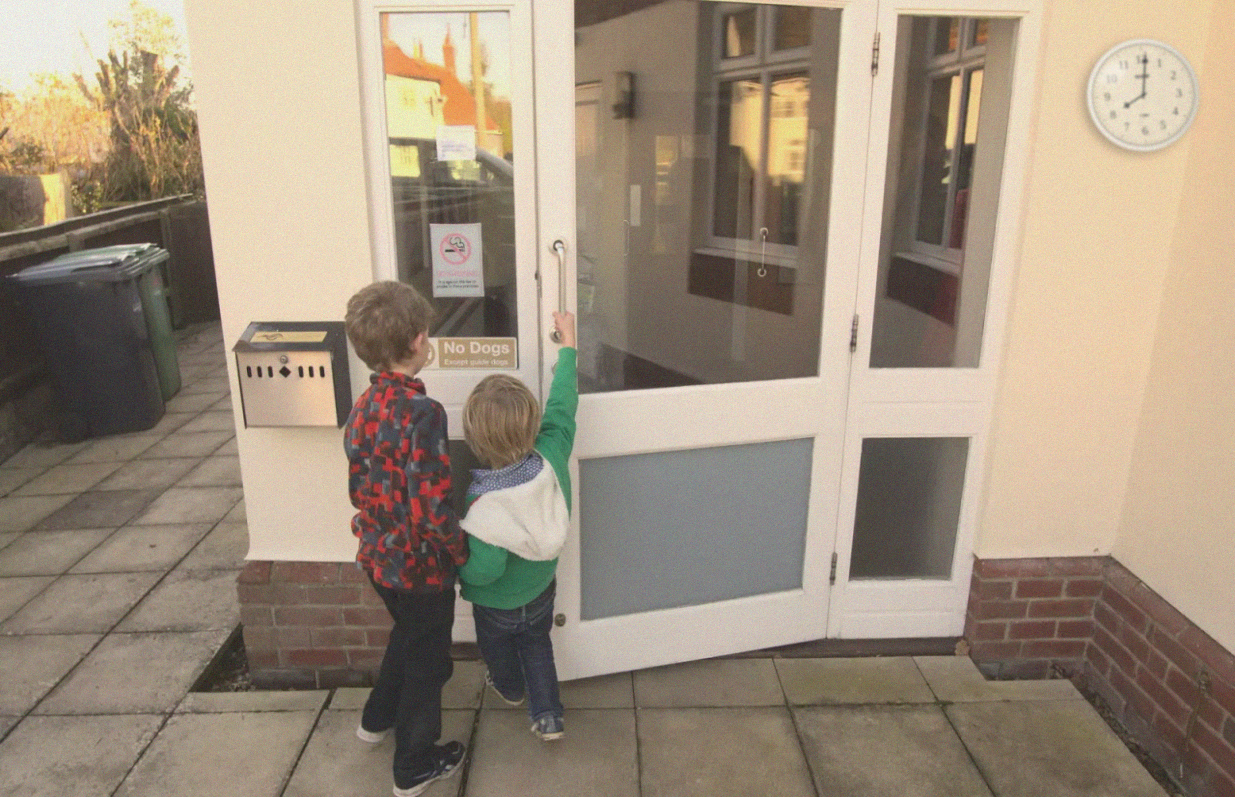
8:01
